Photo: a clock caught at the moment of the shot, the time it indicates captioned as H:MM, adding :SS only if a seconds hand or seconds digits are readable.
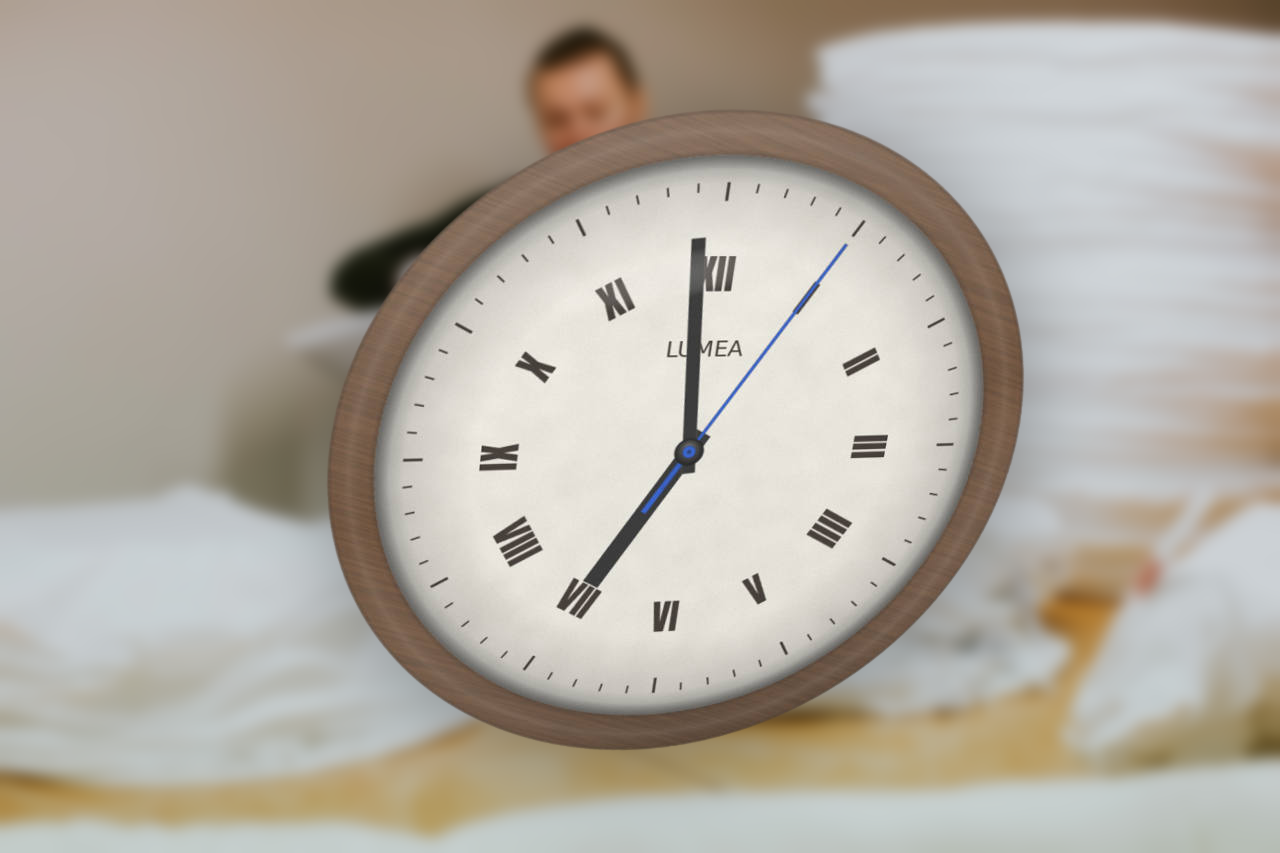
6:59:05
